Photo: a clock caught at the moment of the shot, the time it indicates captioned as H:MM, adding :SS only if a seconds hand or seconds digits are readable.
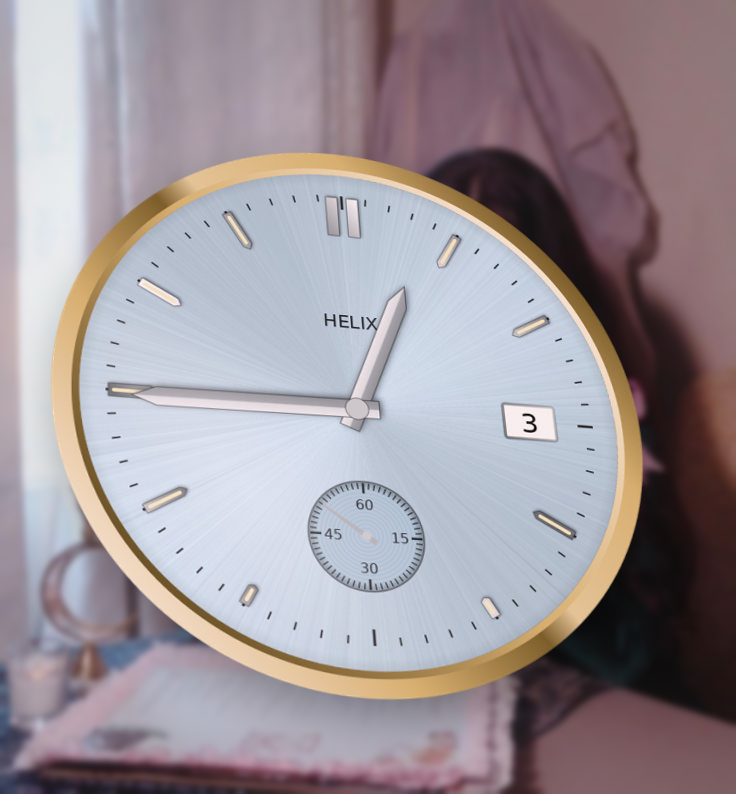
12:44:51
